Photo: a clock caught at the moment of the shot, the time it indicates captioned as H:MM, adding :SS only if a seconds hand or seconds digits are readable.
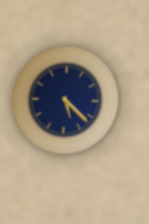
5:22
